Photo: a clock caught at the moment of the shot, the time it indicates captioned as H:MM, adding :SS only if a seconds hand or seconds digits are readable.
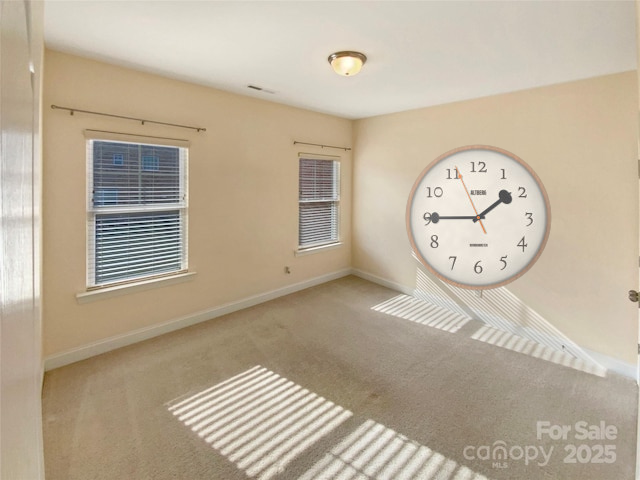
1:44:56
